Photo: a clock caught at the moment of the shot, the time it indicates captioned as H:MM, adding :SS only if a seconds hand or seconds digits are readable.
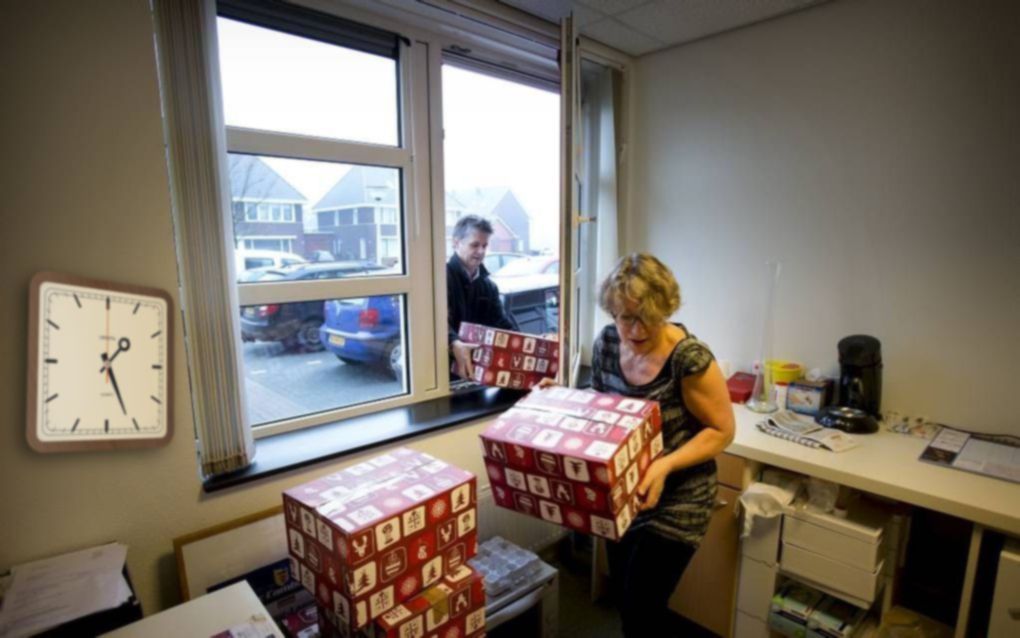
1:26:00
